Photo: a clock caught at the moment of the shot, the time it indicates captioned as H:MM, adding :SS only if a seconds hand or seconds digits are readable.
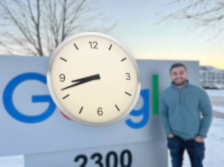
8:42
